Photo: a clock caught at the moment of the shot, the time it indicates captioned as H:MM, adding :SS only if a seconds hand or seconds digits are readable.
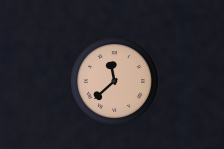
11:38
